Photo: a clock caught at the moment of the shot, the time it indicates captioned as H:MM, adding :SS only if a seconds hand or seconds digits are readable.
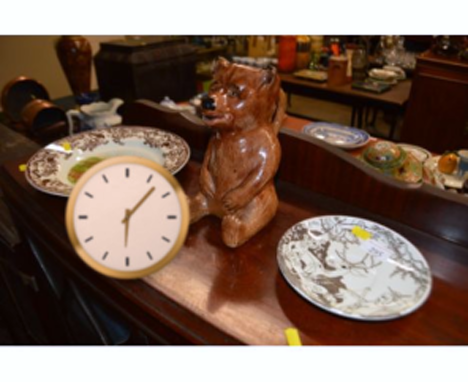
6:07
